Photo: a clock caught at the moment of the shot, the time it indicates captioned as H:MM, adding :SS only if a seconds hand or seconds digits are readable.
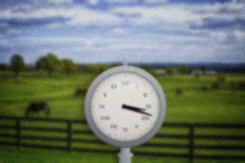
3:18
